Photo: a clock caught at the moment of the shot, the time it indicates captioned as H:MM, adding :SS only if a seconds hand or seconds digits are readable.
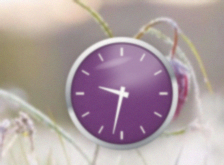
9:32
